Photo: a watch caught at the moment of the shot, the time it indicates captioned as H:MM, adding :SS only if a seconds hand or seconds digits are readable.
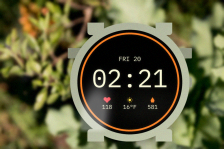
2:21
